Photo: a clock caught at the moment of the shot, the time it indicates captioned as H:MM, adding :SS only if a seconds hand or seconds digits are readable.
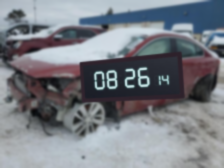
8:26:14
